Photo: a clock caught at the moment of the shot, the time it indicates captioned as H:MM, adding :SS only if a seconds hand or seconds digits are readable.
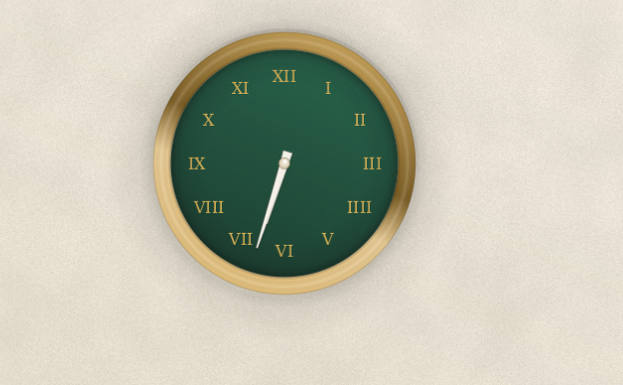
6:33
